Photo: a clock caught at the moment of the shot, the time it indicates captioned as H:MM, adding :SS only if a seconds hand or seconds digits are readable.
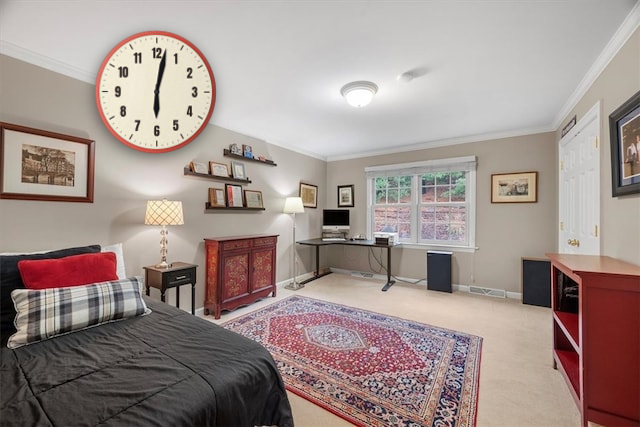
6:02
